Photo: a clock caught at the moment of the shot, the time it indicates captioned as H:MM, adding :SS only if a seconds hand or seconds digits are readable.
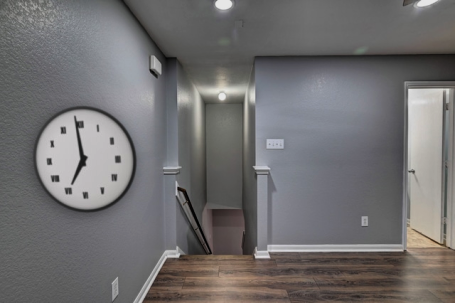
6:59
